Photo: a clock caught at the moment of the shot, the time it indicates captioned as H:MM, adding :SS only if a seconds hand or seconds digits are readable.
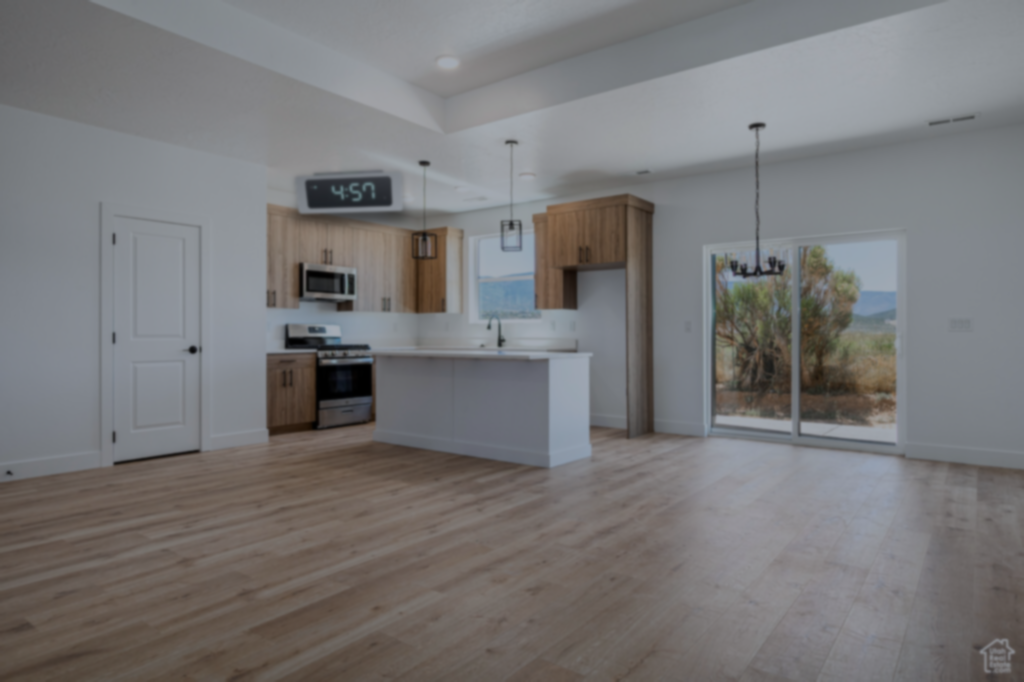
4:57
